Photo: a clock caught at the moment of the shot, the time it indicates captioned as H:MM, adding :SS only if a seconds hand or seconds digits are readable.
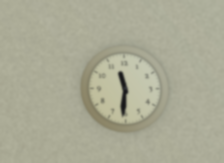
11:31
